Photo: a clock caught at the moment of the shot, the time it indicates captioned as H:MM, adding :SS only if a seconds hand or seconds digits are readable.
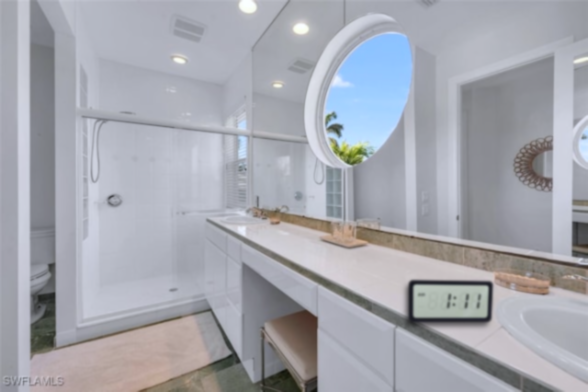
1:11
